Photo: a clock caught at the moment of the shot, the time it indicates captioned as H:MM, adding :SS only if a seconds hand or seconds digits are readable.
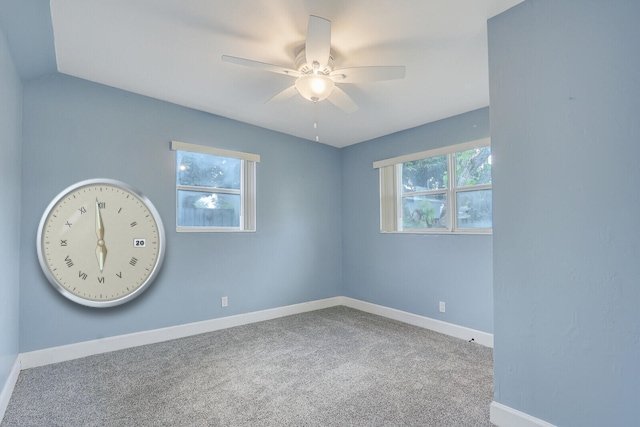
5:59
